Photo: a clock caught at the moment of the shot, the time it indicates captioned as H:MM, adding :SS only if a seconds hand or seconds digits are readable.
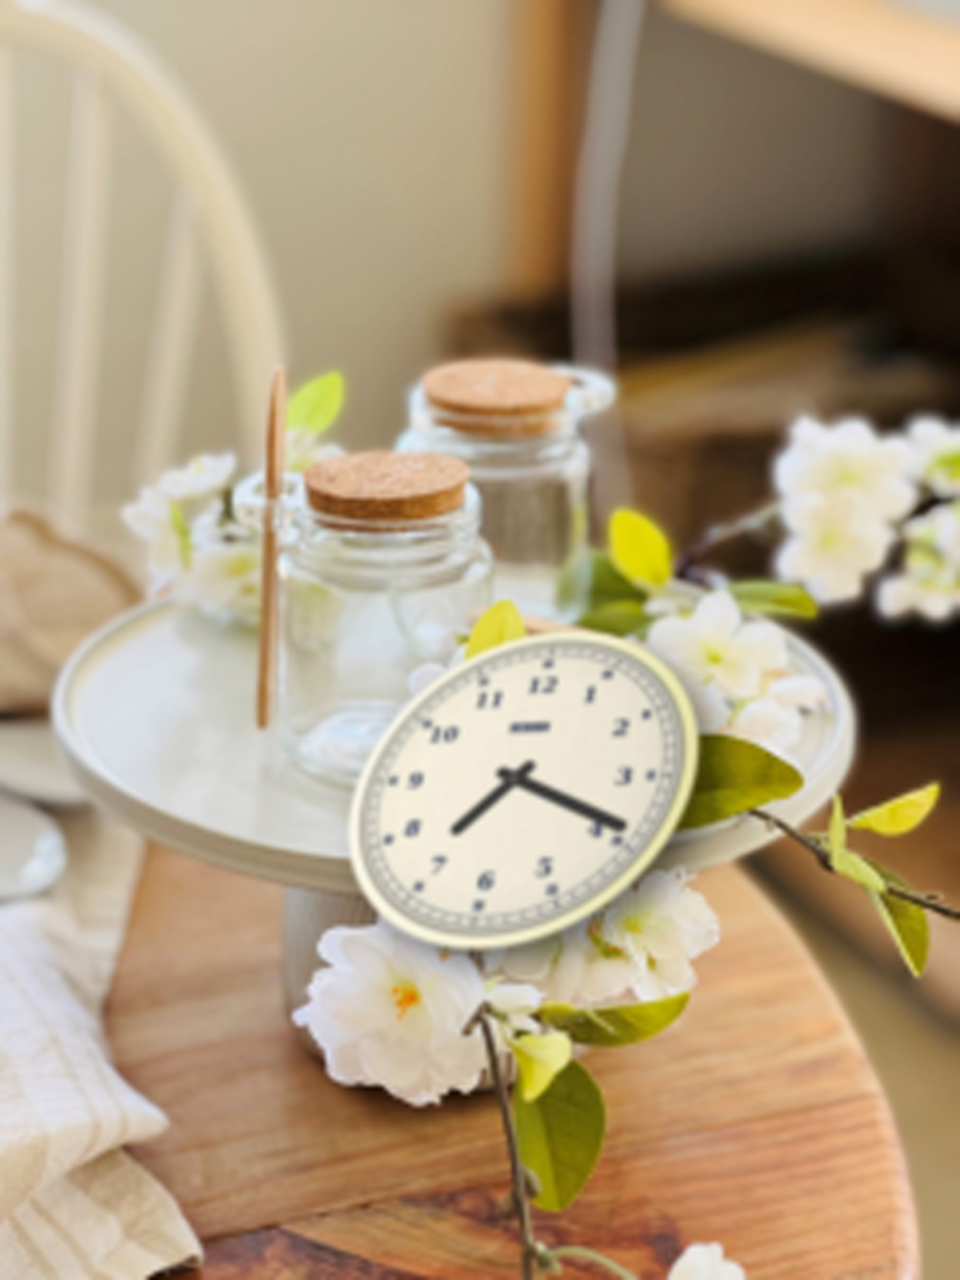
7:19
